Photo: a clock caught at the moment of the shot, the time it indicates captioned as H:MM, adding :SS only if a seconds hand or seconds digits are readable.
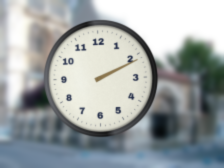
2:11
